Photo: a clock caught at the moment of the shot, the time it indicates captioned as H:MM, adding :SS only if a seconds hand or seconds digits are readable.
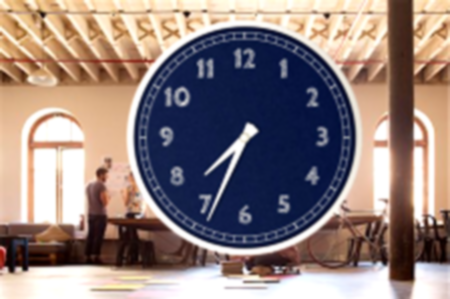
7:34
